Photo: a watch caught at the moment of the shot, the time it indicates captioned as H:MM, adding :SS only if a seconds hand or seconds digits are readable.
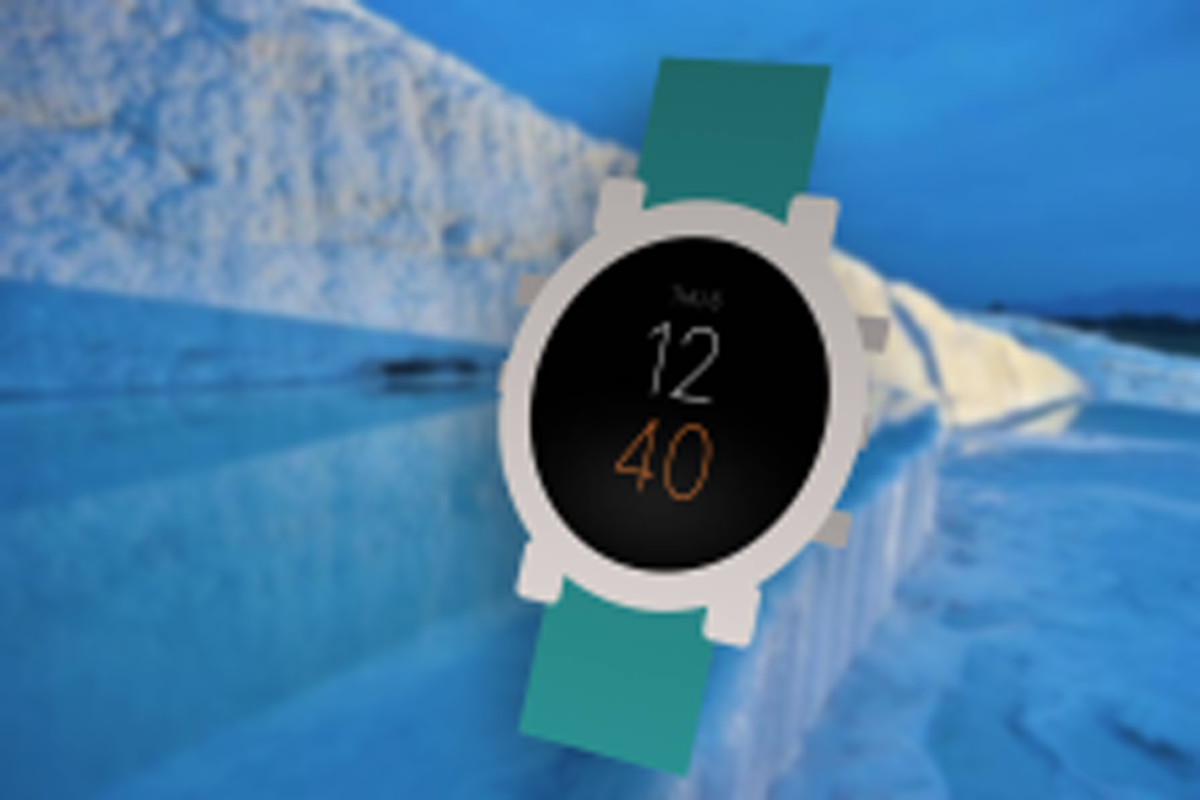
12:40
